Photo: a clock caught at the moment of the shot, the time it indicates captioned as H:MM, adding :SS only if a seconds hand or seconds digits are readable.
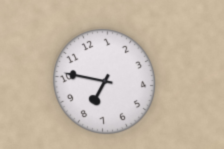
7:51
